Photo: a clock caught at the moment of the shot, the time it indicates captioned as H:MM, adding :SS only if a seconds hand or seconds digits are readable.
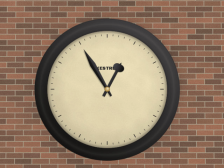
12:55
